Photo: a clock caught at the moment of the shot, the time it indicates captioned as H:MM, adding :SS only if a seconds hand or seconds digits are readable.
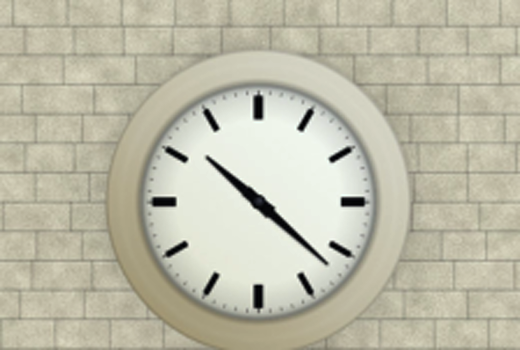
10:22
